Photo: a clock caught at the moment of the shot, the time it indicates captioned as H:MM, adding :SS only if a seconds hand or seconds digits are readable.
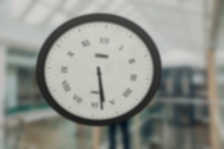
5:28
